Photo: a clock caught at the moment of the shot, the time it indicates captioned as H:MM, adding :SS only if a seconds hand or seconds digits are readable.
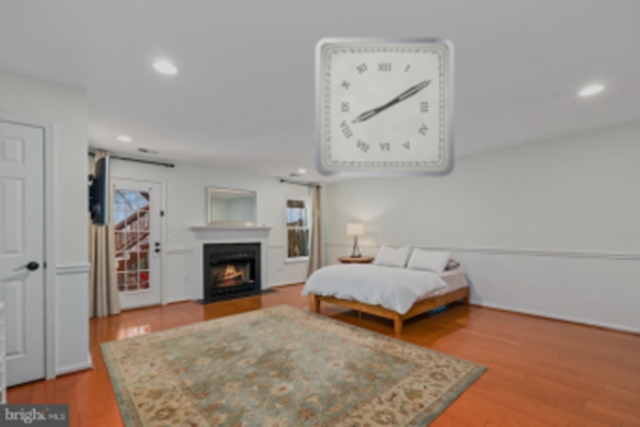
8:10
